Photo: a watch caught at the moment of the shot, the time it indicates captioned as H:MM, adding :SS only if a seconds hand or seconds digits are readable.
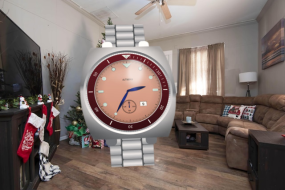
2:35
